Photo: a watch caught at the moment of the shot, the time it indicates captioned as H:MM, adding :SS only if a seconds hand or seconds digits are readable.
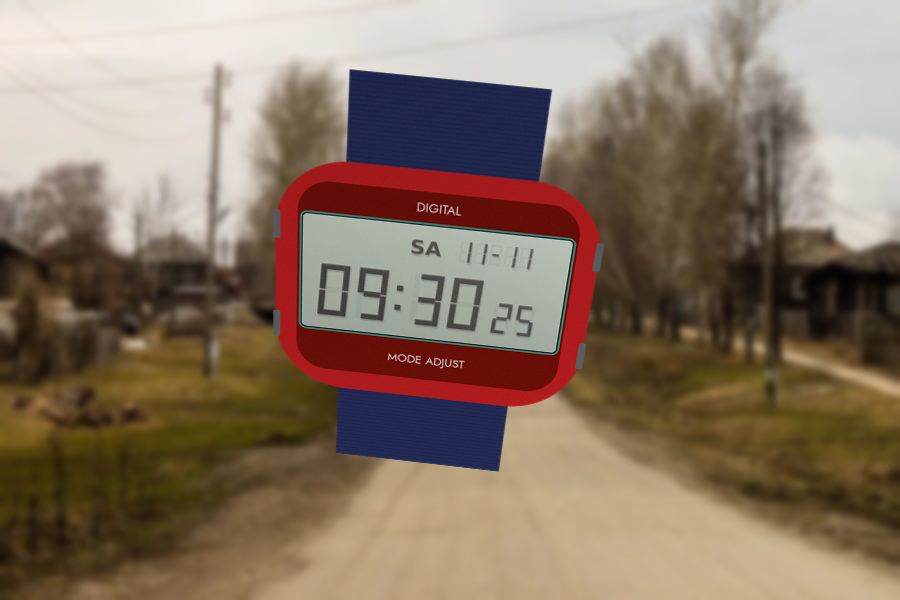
9:30:25
